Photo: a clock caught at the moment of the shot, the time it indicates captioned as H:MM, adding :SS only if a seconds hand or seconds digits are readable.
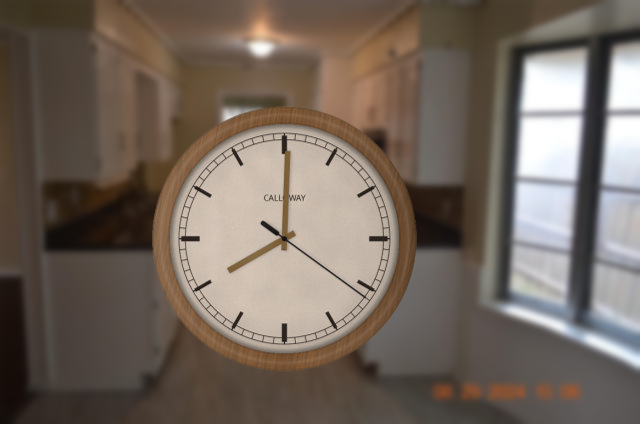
8:00:21
